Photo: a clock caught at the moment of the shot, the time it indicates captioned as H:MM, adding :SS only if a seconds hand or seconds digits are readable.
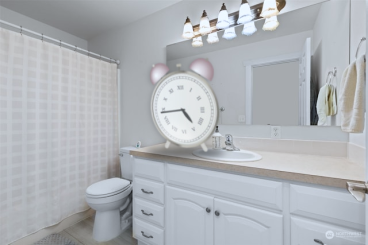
4:44
